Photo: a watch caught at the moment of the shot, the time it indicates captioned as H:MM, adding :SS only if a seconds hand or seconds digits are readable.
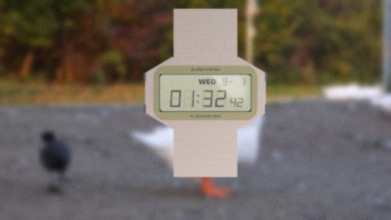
1:32
